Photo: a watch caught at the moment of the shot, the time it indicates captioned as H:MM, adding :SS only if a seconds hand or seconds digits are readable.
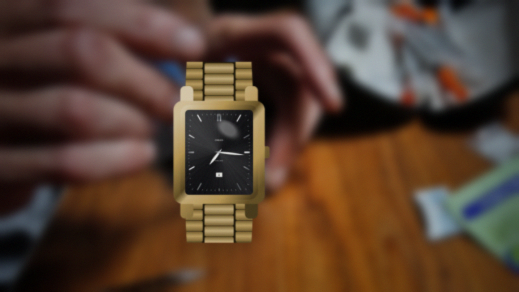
7:16
